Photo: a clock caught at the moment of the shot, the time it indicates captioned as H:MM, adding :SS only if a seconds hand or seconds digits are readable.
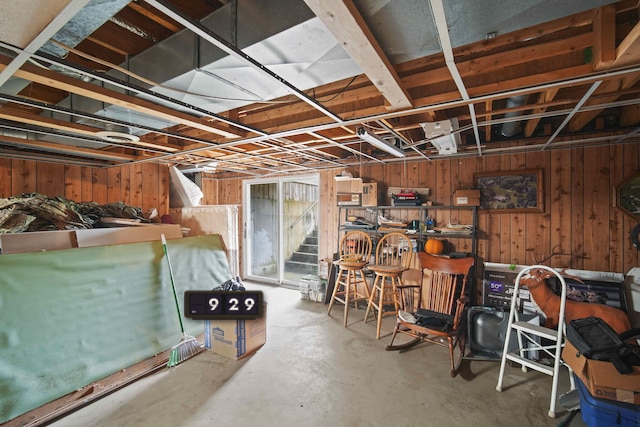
9:29
